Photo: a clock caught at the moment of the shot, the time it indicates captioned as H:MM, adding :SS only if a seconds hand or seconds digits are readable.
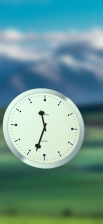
11:33
